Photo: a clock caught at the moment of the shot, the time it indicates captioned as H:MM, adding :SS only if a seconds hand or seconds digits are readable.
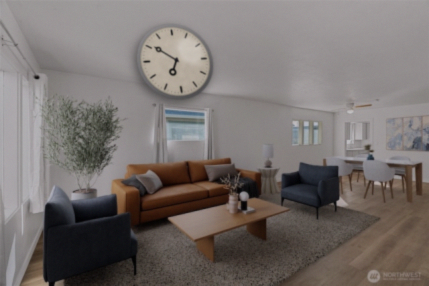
6:51
